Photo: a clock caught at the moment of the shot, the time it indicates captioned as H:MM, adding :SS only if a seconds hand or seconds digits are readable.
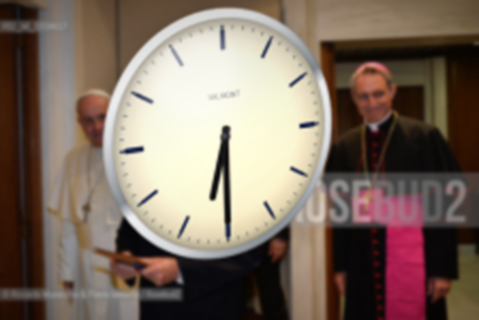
6:30
